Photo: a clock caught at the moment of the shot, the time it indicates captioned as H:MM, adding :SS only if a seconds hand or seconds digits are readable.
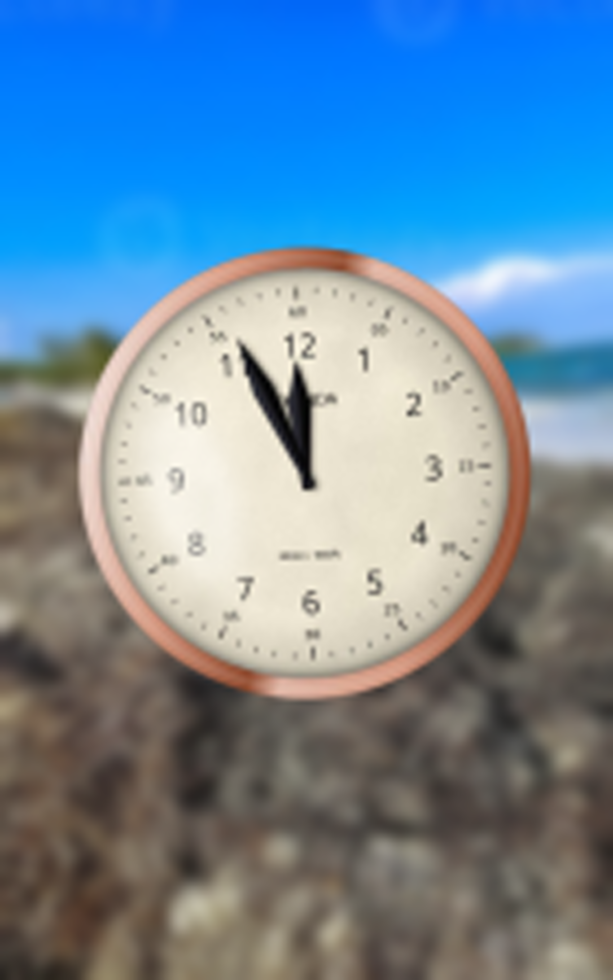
11:56
